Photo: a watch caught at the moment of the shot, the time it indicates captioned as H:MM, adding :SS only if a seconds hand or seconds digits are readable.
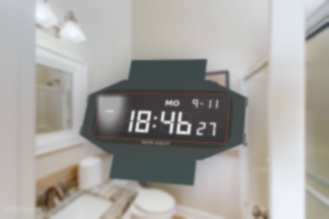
18:46:27
